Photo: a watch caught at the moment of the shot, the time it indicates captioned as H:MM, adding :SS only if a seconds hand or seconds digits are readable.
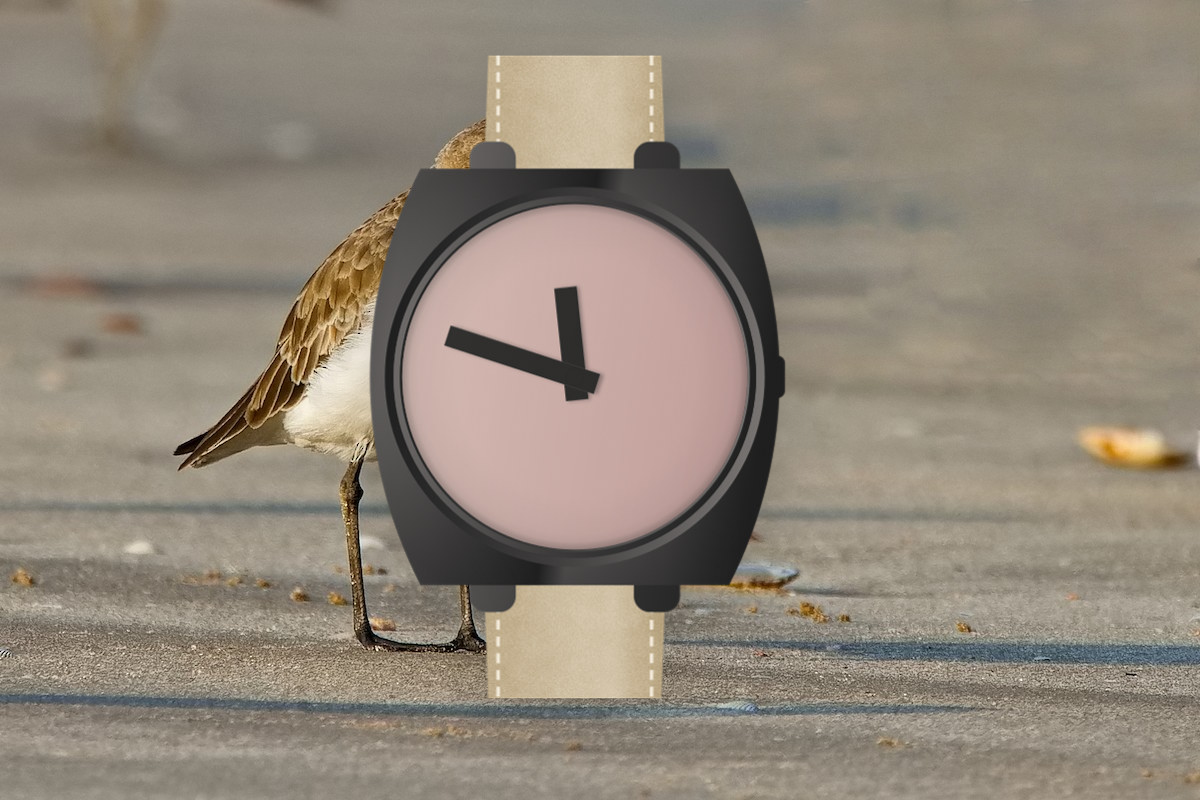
11:48
